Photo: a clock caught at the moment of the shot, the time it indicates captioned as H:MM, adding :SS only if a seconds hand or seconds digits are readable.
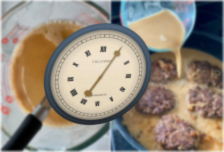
7:05
